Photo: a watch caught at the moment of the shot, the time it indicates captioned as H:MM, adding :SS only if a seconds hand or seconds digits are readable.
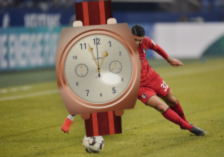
12:57
